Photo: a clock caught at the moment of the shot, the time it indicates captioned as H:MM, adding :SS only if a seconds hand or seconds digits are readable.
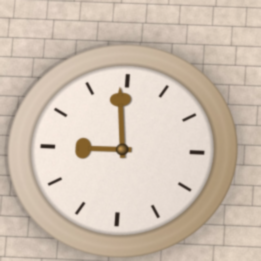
8:59
